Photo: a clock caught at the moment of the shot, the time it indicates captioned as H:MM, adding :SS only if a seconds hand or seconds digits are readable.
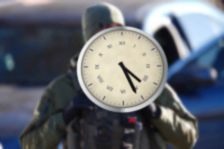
4:26
